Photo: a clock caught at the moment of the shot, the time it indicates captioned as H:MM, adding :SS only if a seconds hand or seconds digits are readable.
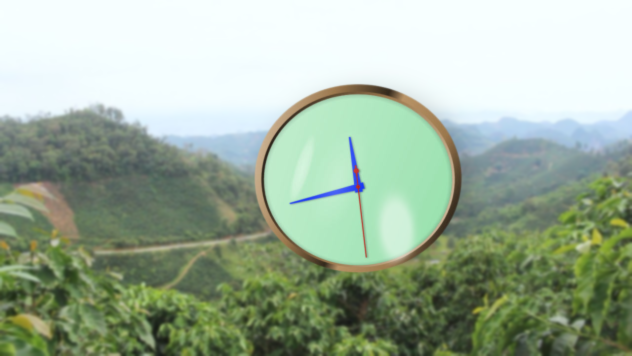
11:42:29
